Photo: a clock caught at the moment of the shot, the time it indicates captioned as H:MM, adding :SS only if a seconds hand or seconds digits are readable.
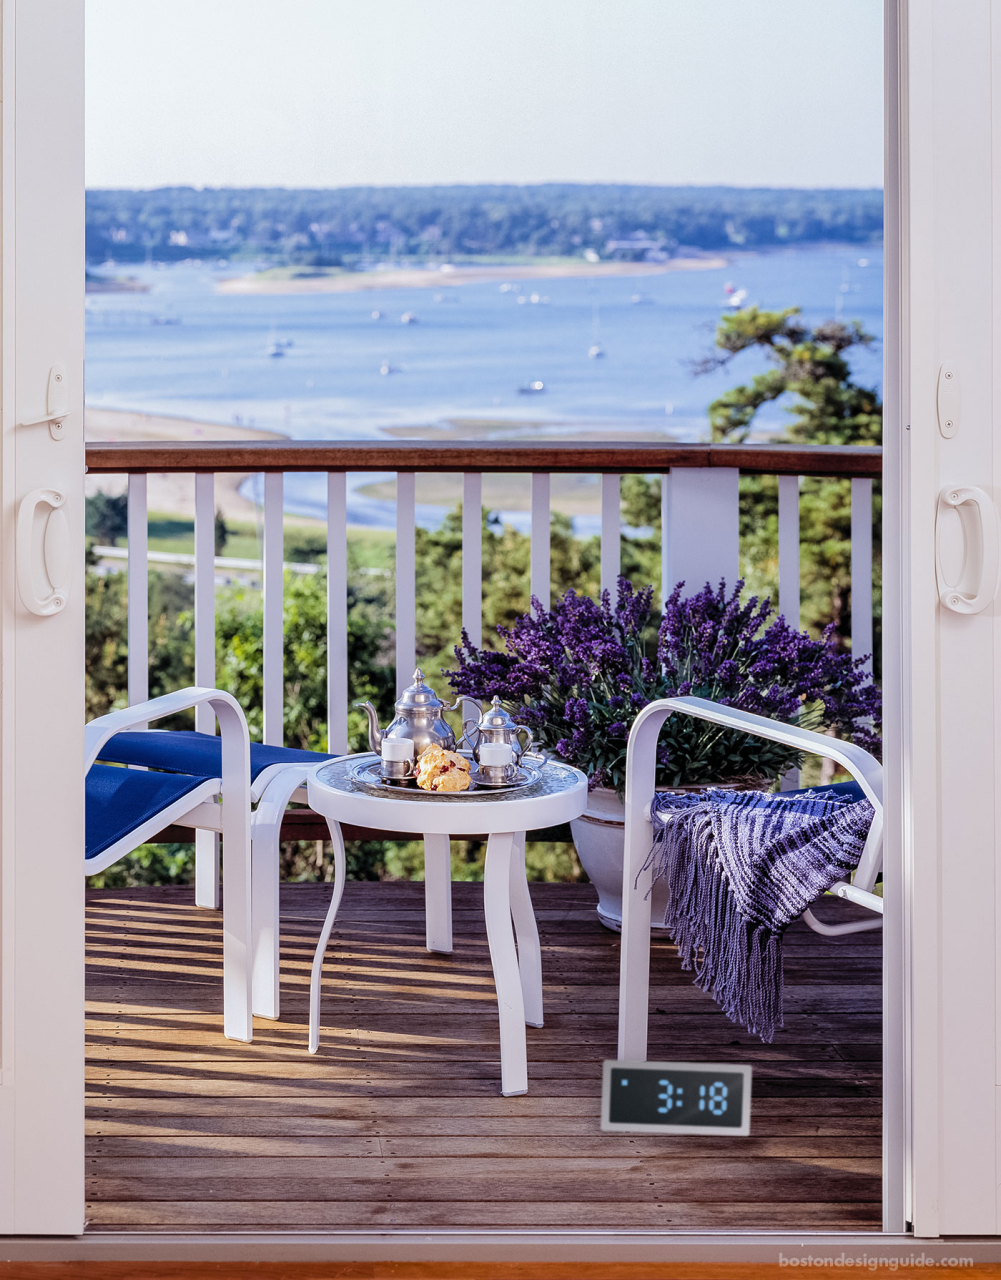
3:18
